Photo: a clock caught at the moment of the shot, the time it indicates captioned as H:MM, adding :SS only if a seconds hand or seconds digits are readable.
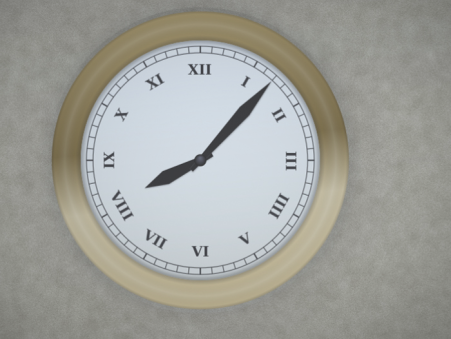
8:07
